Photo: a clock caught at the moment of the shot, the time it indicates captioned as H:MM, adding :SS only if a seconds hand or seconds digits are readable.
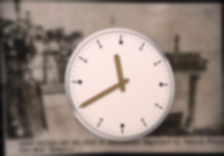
11:40
